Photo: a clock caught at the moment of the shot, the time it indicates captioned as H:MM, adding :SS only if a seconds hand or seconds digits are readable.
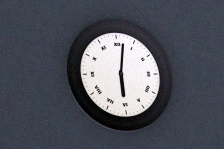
6:02
